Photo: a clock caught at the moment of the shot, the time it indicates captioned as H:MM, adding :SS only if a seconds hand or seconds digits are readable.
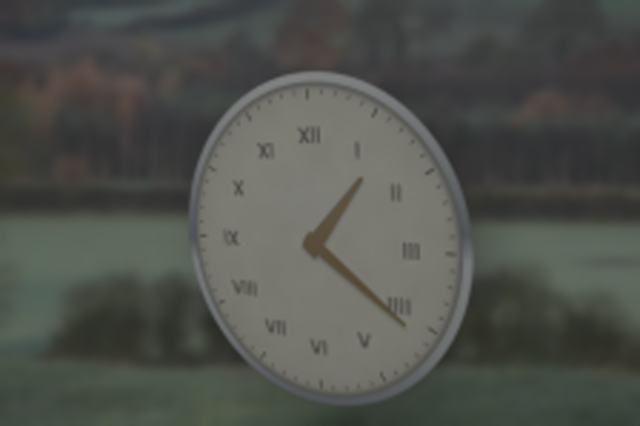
1:21
